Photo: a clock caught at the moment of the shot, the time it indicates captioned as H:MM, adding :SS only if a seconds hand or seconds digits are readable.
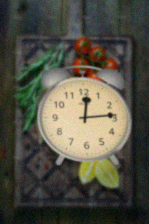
12:14
